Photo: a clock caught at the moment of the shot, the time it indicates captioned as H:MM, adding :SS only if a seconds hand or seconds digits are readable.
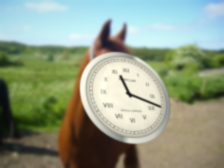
11:18
